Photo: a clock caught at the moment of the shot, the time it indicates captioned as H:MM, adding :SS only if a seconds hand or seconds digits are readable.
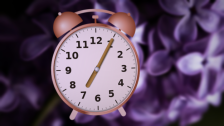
7:05
